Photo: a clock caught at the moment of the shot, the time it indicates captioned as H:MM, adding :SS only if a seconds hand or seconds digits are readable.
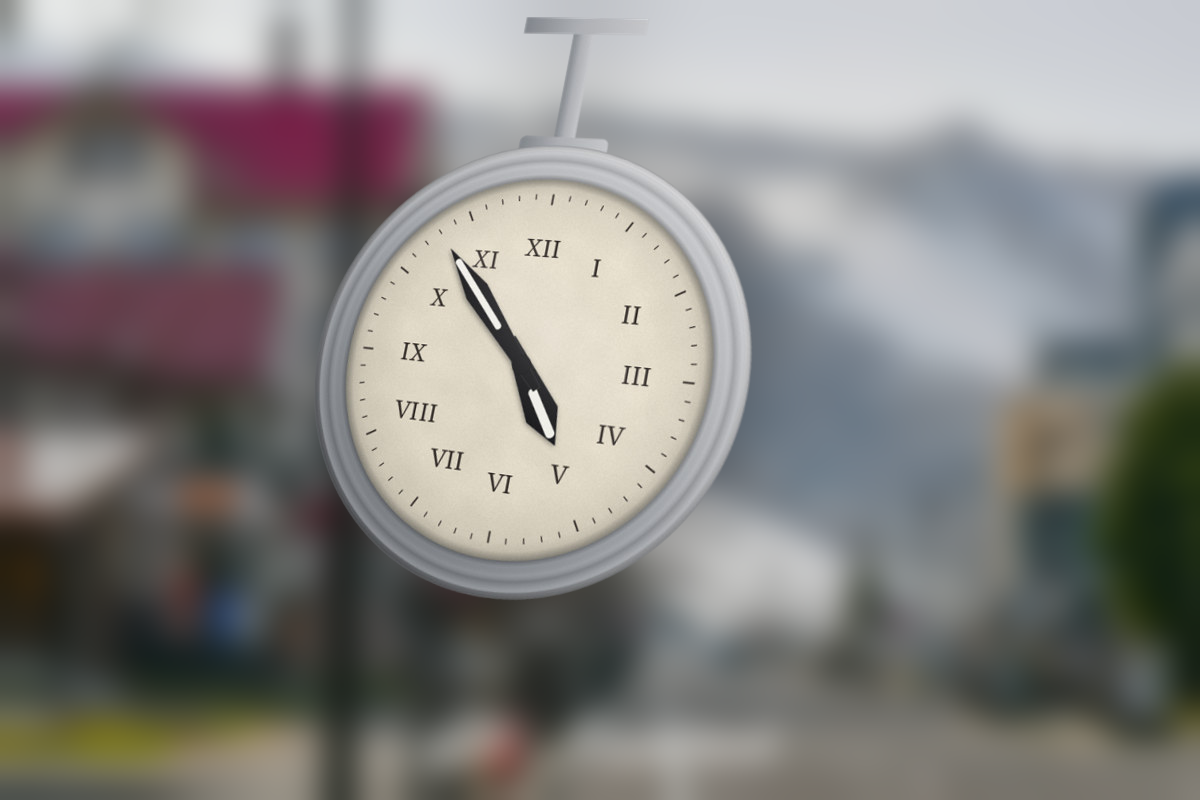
4:53
